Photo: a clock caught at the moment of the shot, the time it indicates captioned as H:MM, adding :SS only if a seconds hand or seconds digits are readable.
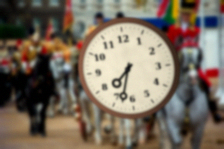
7:33
